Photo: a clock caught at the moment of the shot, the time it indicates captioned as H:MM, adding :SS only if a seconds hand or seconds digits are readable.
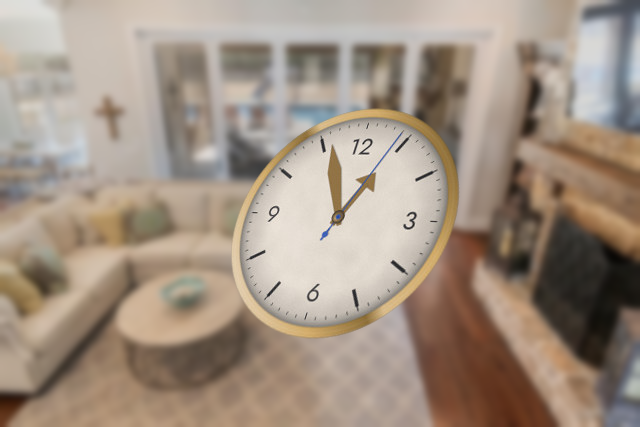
12:56:04
